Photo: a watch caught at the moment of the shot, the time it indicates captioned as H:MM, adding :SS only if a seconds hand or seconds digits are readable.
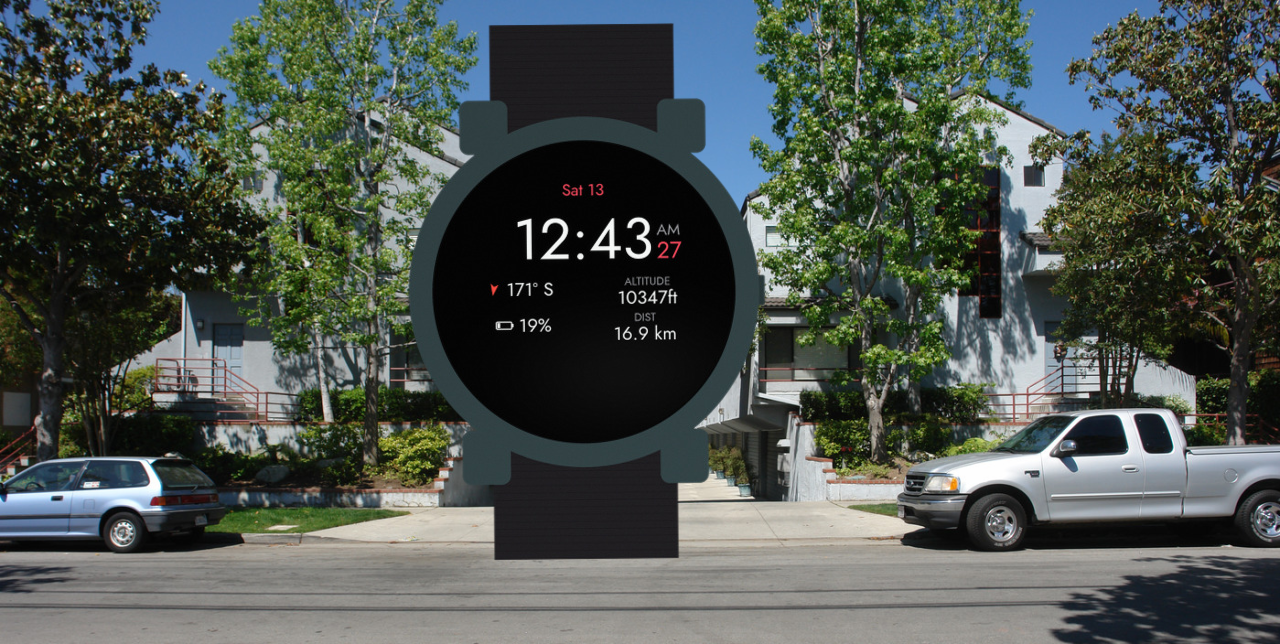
12:43:27
